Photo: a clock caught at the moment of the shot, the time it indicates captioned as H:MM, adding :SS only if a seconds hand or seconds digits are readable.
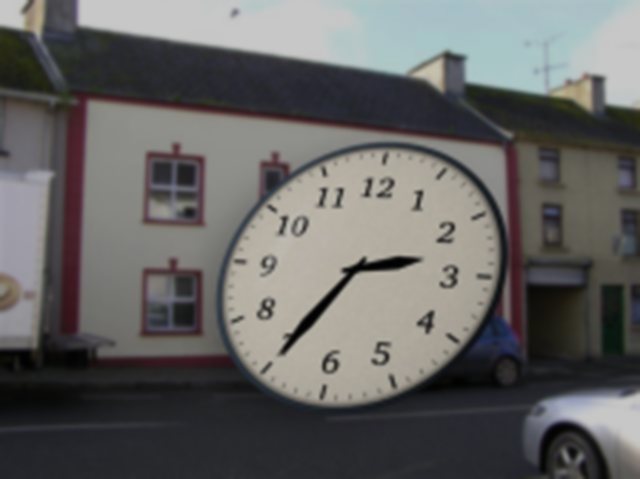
2:35
